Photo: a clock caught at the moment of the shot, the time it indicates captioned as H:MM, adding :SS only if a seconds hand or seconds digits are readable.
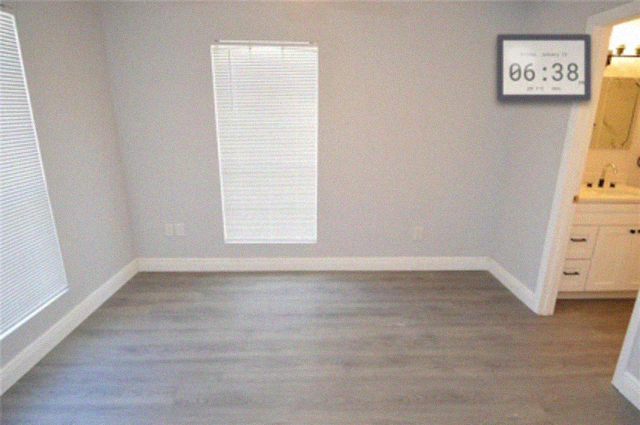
6:38
